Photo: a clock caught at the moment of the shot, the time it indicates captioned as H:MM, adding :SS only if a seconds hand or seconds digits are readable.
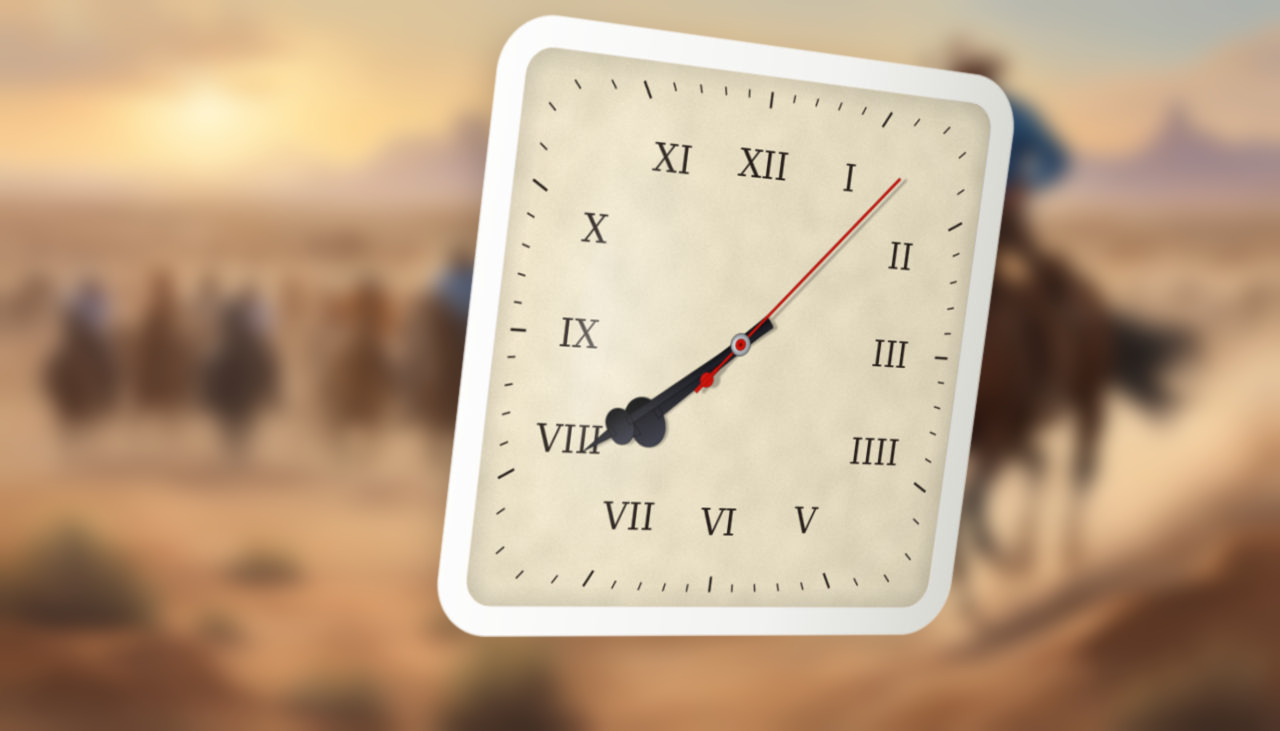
7:39:07
